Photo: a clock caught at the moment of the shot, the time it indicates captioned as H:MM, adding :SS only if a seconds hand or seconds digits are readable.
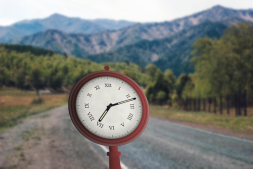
7:12
